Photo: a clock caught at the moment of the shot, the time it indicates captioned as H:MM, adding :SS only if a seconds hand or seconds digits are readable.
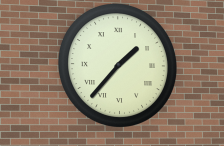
1:37
